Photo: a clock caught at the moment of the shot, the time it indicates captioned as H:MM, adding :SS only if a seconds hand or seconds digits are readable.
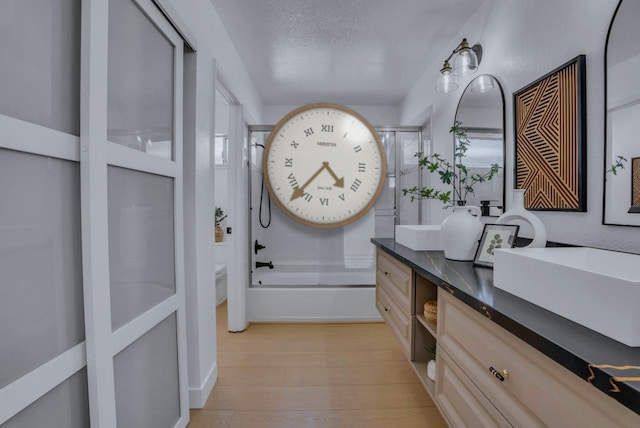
4:37
